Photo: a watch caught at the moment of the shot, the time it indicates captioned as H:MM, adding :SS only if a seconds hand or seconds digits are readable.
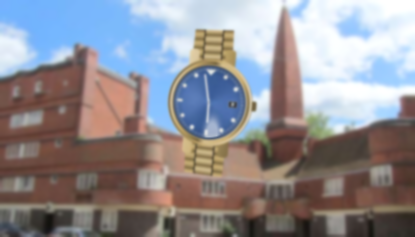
5:58
